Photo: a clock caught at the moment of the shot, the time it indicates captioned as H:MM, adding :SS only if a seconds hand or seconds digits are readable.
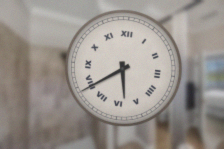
5:39
